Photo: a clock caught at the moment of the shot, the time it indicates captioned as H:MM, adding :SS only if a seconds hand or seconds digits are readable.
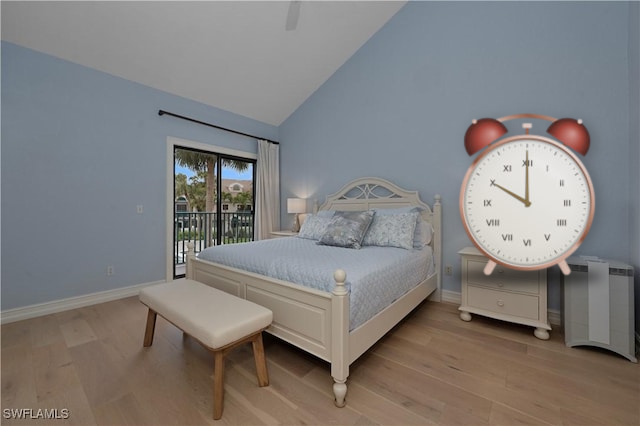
10:00
